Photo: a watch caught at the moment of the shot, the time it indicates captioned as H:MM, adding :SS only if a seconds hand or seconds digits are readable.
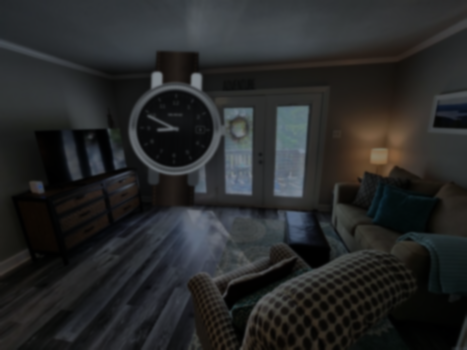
8:49
